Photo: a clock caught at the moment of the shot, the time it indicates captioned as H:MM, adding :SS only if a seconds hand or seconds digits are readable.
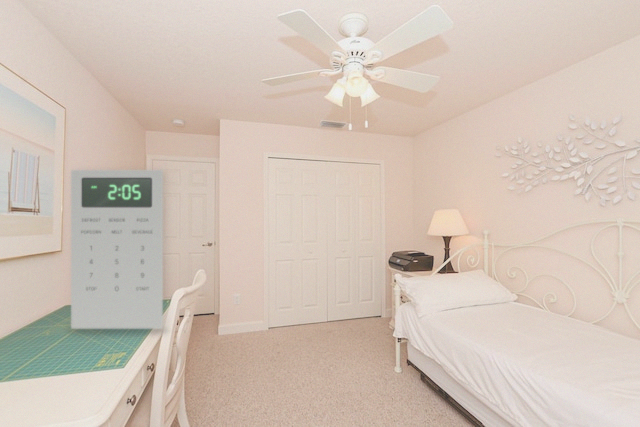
2:05
